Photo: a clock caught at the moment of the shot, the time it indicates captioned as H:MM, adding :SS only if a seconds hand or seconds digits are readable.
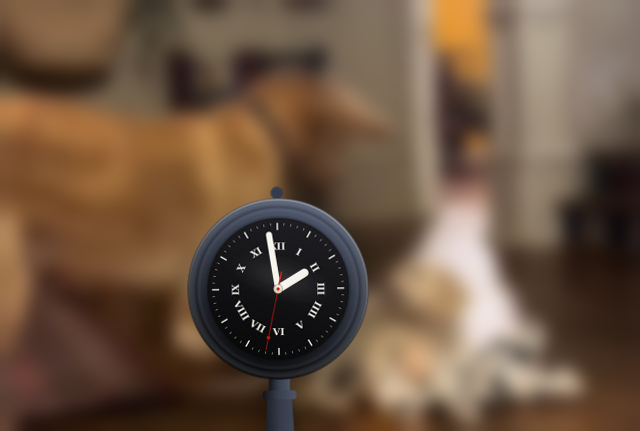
1:58:32
